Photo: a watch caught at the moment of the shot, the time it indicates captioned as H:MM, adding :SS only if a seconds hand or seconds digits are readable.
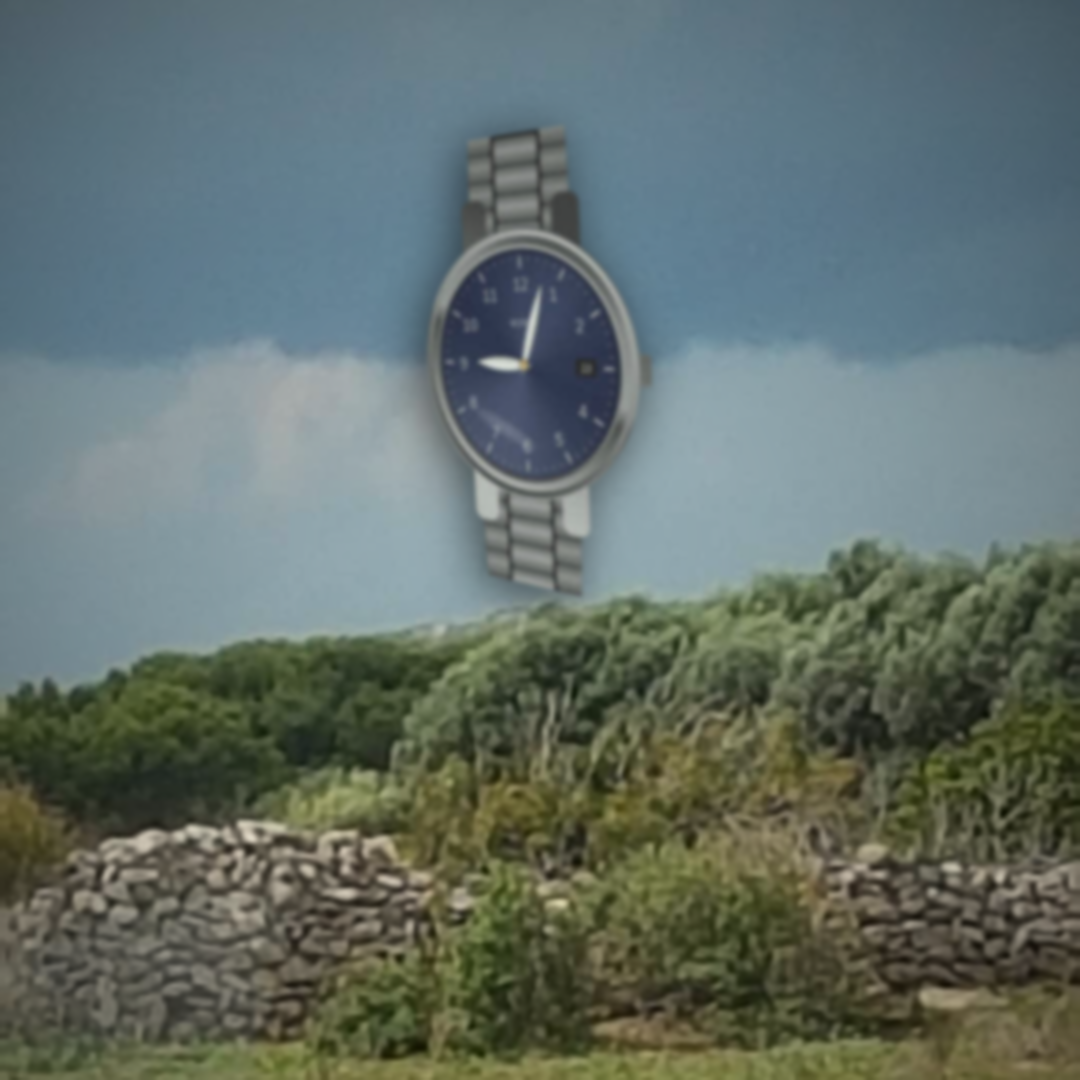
9:03
